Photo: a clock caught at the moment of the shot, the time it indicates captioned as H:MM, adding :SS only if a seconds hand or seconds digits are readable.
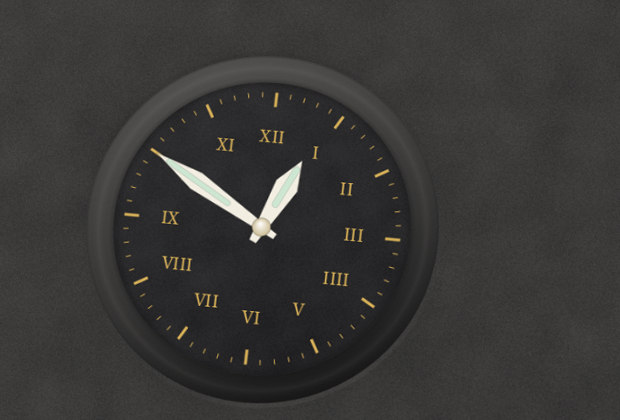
12:50
